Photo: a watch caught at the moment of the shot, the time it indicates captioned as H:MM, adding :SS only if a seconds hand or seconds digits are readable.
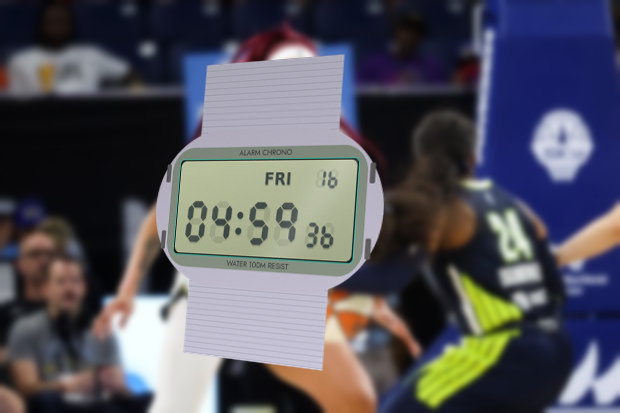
4:59:36
